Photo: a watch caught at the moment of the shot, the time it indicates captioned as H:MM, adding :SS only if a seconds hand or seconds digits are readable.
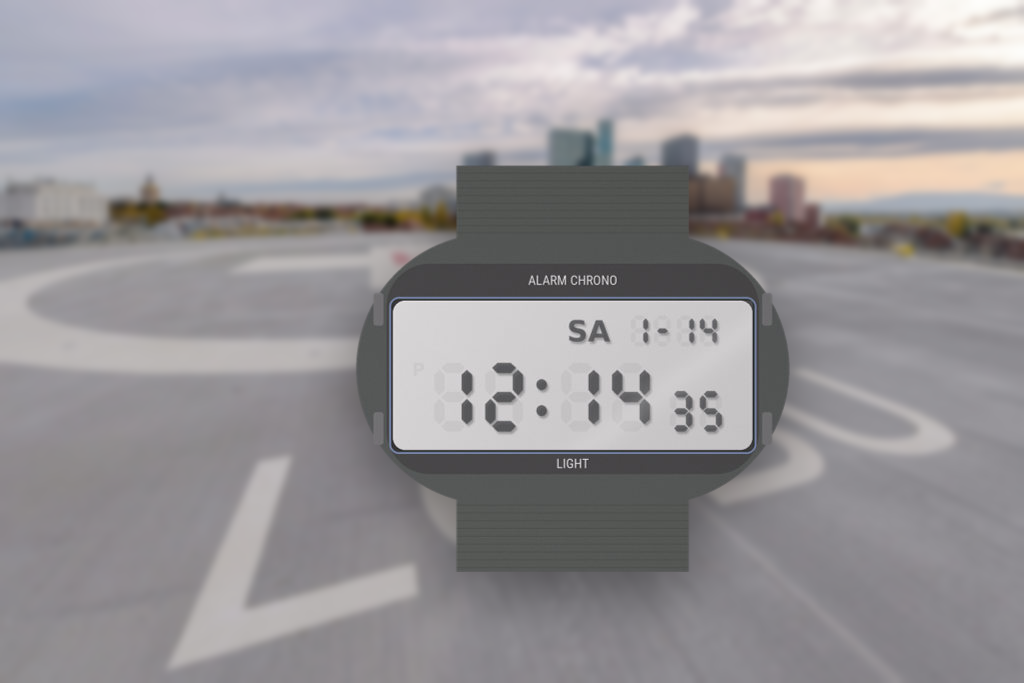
12:14:35
